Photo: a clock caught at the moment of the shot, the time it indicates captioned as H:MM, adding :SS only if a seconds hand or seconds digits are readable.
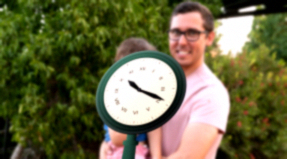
10:19
